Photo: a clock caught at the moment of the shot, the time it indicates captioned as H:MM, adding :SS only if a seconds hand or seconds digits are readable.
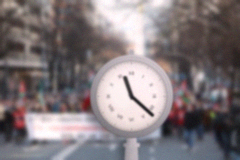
11:22
